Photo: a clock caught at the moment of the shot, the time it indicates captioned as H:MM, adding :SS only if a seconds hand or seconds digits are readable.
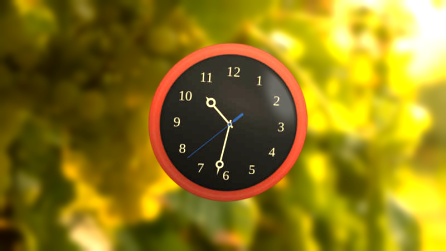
10:31:38
